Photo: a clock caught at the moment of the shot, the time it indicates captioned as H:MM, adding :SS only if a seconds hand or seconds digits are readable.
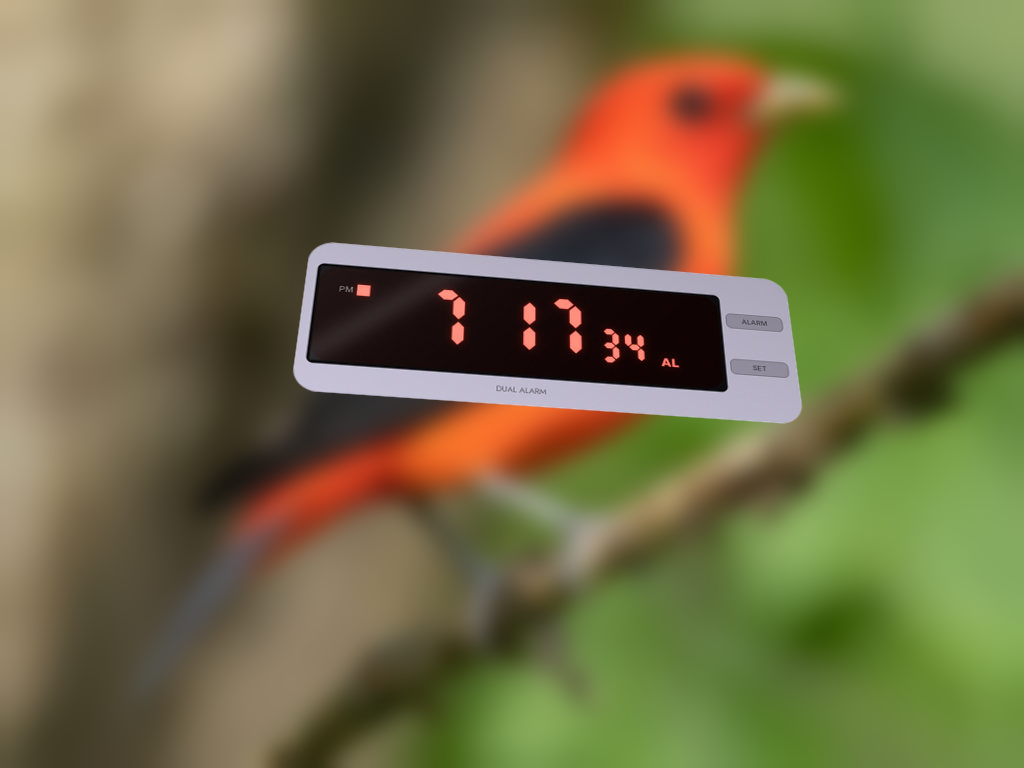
7:17:34
